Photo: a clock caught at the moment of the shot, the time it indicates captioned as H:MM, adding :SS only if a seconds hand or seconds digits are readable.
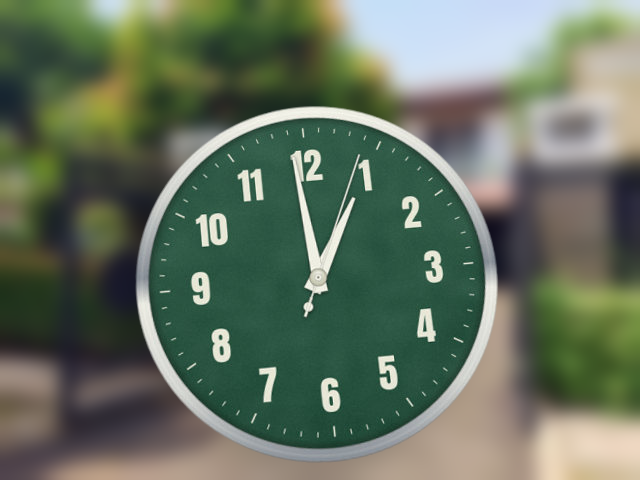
12:59:04
